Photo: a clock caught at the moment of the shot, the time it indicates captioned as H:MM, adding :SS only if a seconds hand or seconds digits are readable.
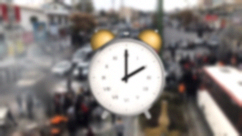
2:00
